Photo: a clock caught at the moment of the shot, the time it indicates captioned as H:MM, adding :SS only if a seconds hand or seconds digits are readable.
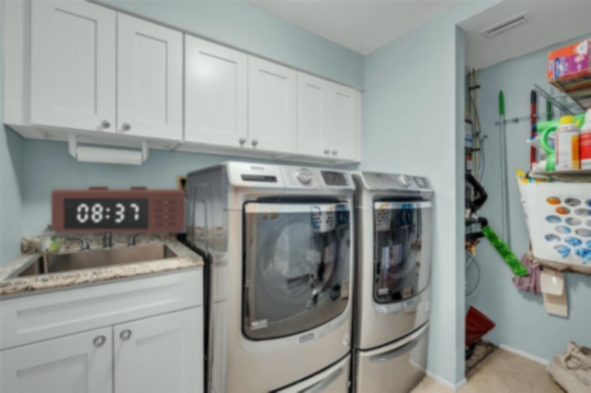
8:37
